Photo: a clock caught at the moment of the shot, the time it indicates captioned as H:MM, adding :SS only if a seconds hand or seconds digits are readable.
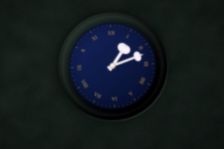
1:12
